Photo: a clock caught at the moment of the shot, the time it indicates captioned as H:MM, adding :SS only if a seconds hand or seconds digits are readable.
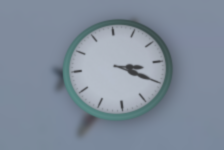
3:20
